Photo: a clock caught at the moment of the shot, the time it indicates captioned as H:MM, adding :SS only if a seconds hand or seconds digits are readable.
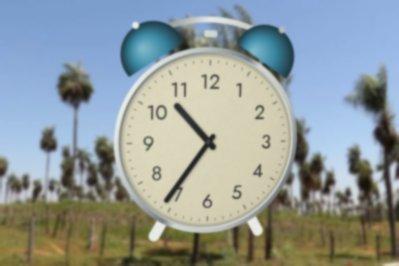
10:36
